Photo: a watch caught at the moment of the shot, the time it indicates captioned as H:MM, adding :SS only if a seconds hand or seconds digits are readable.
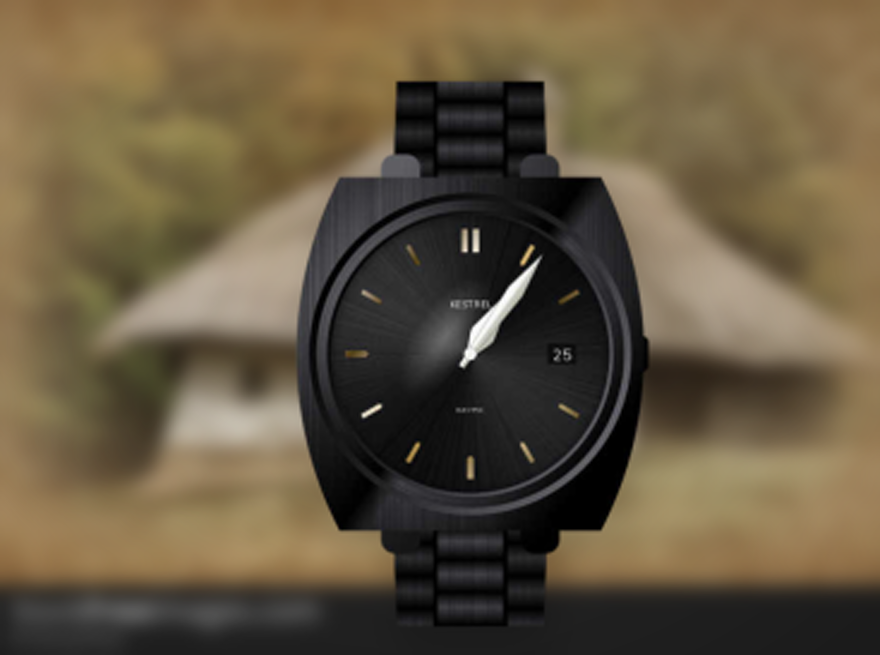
1:06
